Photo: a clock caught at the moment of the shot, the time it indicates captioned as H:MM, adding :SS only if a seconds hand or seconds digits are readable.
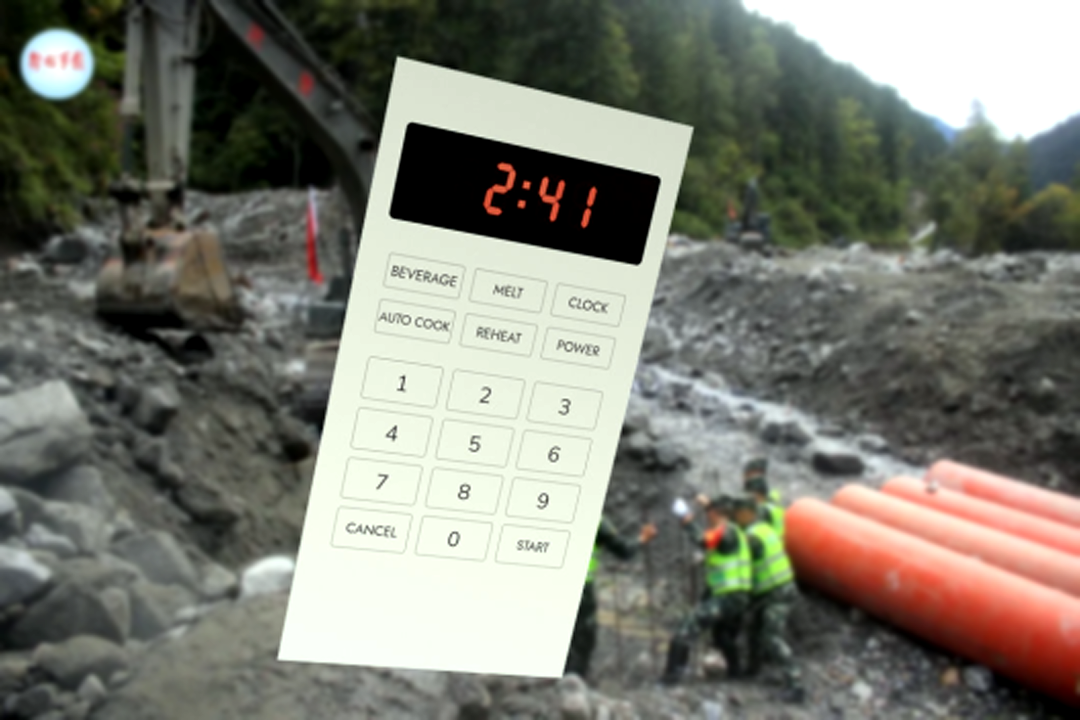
2:41
